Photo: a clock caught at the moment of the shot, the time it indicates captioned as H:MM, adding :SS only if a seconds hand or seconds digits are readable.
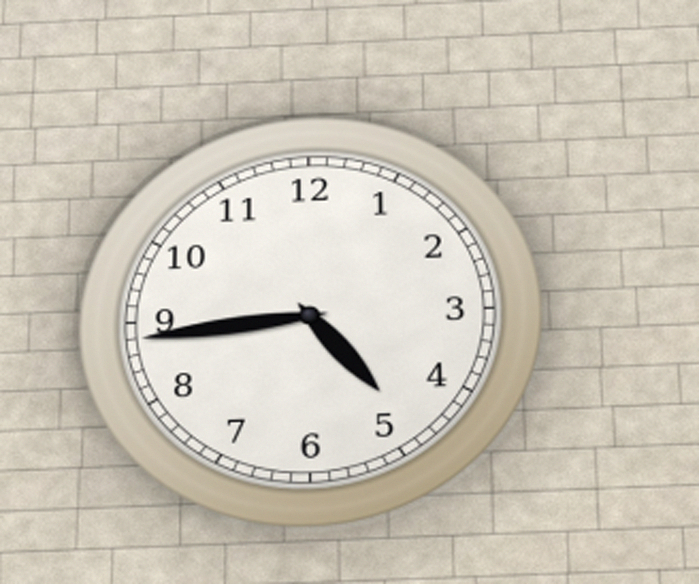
4:44
